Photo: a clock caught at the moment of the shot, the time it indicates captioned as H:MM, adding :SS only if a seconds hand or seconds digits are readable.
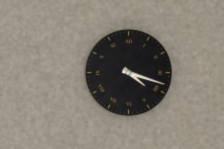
4:18
